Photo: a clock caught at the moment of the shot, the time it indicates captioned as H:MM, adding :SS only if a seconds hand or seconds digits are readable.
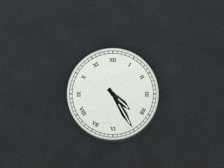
4:25
